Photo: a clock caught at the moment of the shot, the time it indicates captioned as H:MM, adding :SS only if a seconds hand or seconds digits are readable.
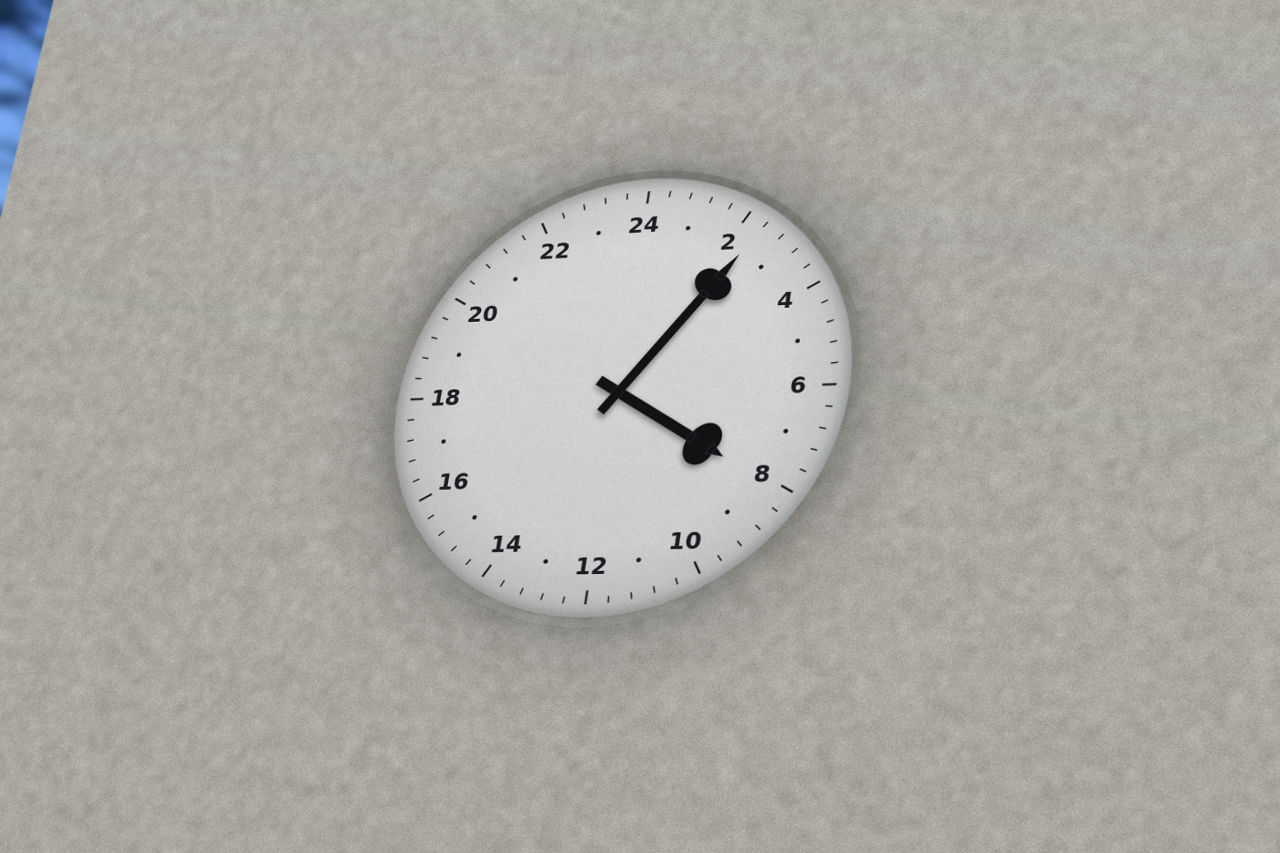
8:06
